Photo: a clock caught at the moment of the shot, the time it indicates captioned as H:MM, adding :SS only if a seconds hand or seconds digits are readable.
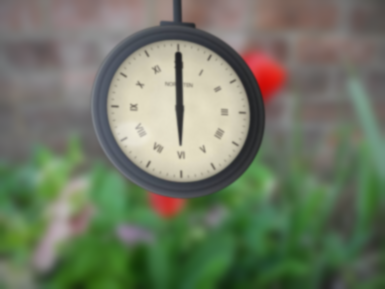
6:00
